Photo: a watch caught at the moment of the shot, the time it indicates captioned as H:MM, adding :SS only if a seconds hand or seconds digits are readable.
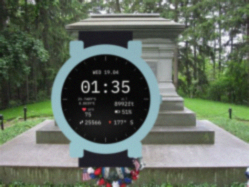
1:35
